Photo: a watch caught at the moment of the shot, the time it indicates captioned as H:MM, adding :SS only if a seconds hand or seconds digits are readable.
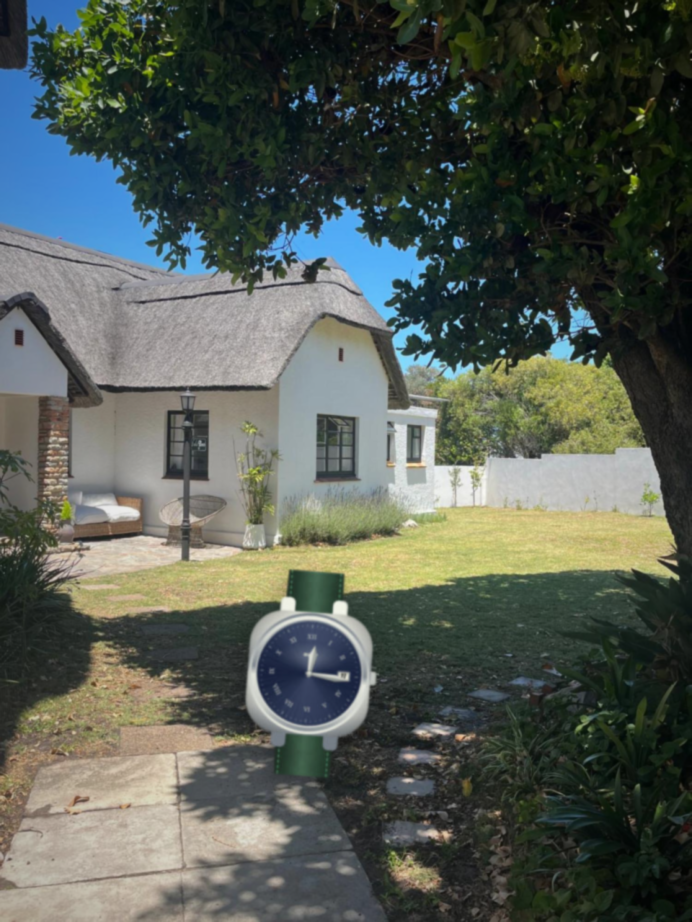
12:16
